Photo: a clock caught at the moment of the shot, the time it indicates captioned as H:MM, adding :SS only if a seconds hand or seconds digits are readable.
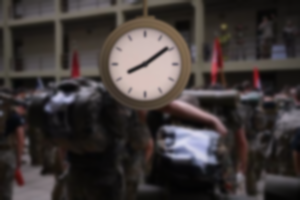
8:09
